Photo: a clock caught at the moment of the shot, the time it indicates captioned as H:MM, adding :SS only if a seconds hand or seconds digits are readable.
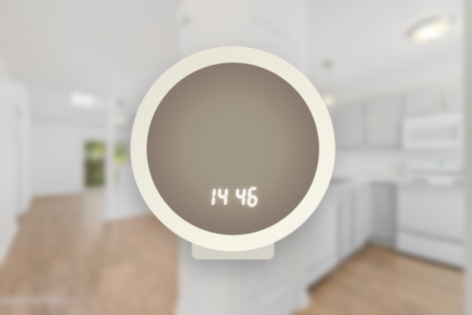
14:46
